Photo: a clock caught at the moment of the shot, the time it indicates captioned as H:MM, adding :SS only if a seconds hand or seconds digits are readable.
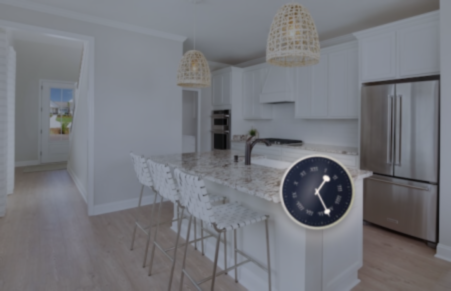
1:27
